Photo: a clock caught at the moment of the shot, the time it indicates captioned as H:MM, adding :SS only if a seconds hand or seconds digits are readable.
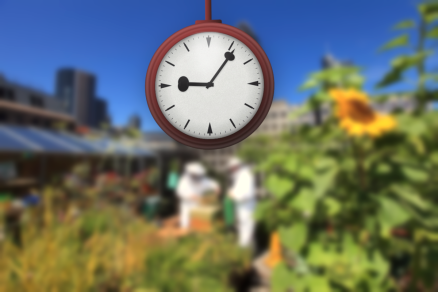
9:06
